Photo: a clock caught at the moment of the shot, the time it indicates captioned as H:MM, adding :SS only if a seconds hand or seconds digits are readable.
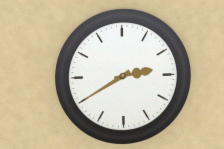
2:40
